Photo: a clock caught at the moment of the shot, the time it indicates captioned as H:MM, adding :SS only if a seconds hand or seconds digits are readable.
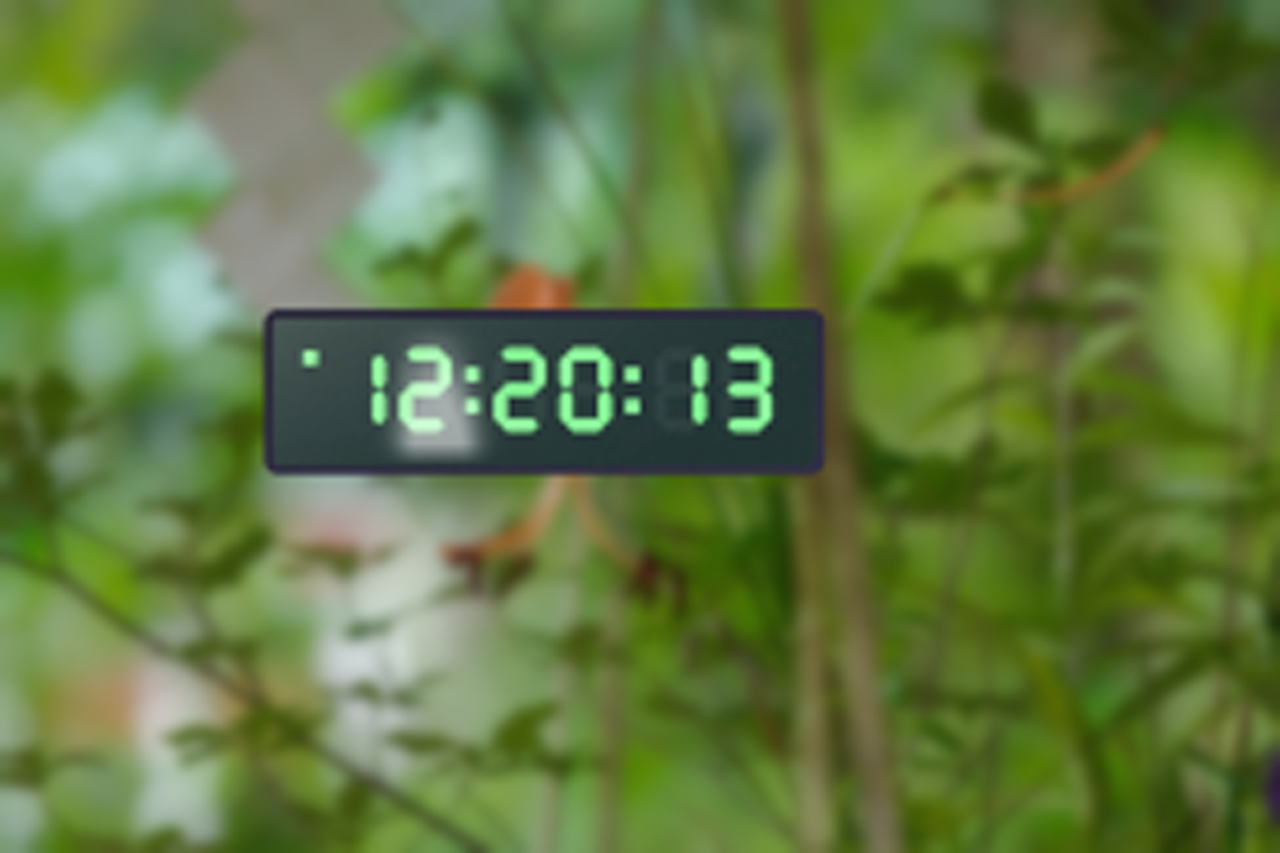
12:20:13
